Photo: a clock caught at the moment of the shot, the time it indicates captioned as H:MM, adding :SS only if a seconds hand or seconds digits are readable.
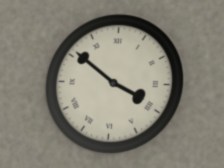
3:51
